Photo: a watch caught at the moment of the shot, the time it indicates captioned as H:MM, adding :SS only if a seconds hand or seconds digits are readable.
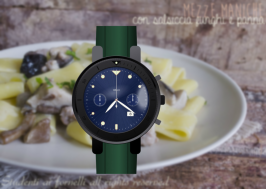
7:21
